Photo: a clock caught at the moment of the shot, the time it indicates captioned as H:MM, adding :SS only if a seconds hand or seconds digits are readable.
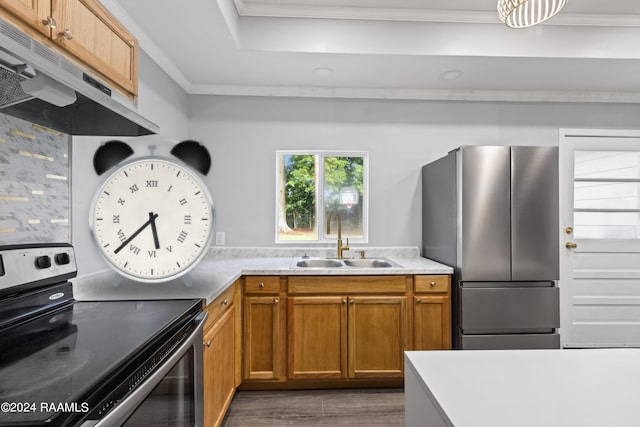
5:38
